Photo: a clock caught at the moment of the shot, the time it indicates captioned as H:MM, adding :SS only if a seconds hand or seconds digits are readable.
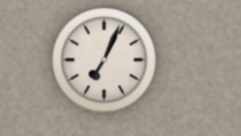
7:04
